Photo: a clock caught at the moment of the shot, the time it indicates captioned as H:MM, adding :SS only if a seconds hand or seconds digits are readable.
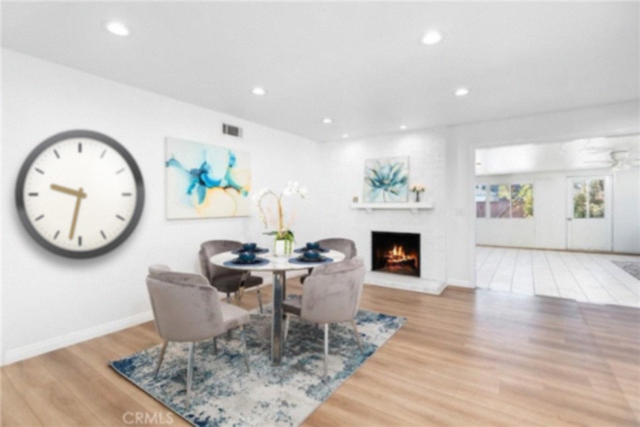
9:32
